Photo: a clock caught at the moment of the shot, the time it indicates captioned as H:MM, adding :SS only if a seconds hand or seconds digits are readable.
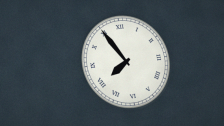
7:55
